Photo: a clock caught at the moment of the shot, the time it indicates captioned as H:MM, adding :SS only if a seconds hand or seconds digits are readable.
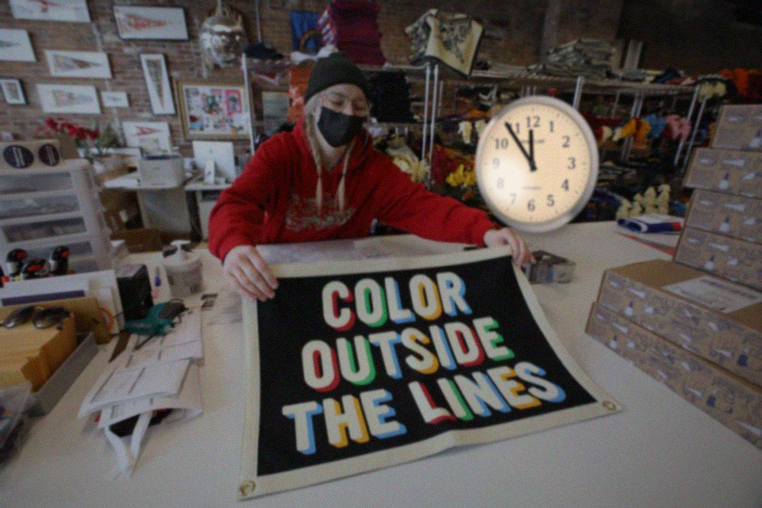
11:54
